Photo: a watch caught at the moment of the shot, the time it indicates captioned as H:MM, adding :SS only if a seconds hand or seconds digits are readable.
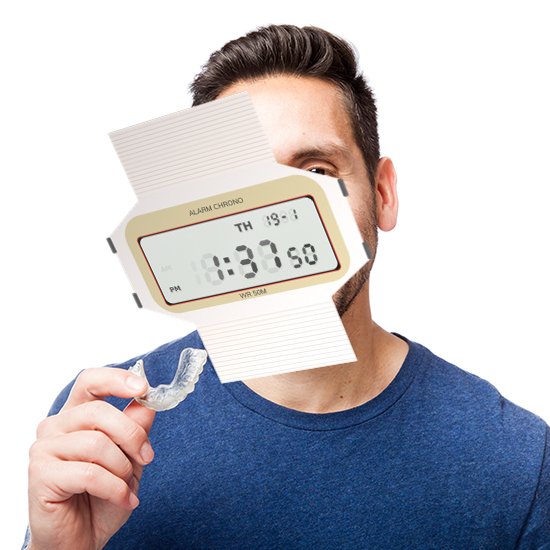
1:37:50
